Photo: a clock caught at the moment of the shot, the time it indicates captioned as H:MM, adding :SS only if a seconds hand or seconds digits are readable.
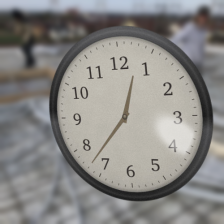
12:37
